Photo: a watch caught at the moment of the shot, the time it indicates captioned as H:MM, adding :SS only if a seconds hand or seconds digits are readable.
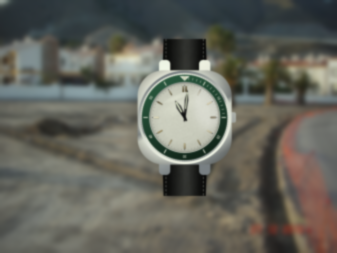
11:01
